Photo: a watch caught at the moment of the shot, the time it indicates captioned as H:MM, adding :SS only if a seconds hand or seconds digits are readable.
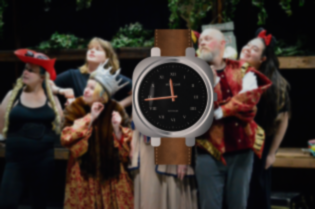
11:44
